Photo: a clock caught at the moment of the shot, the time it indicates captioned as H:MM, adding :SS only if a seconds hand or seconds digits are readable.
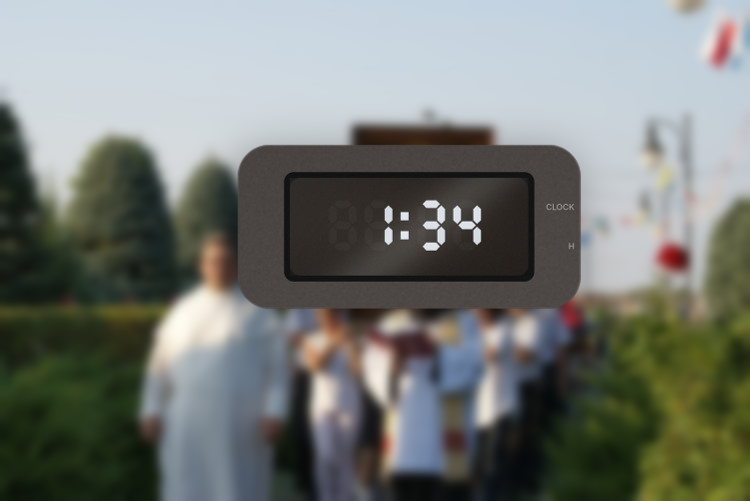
1:34
